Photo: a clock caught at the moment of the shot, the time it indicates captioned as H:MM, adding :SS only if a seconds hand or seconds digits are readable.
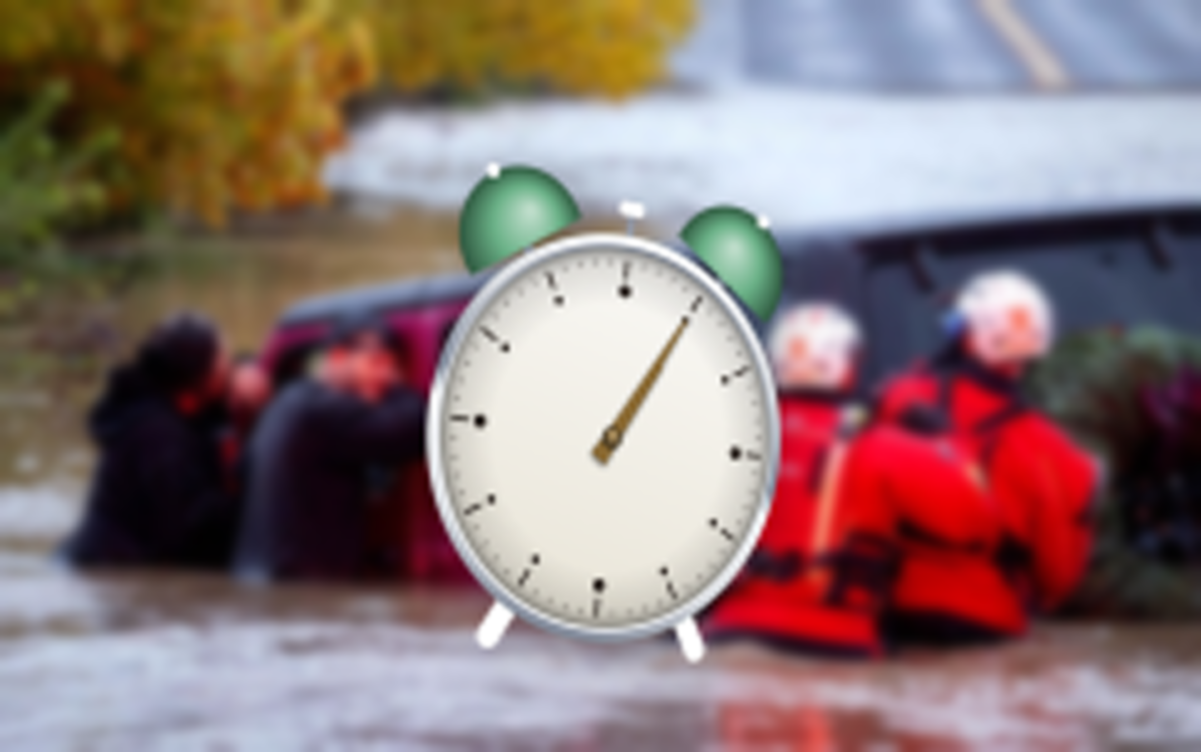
1:05
